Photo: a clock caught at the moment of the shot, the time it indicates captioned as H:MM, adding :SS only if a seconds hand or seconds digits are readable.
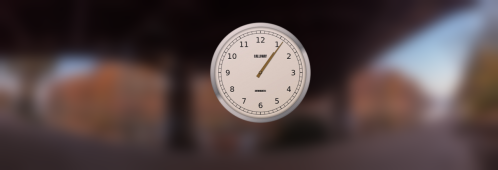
1:06
